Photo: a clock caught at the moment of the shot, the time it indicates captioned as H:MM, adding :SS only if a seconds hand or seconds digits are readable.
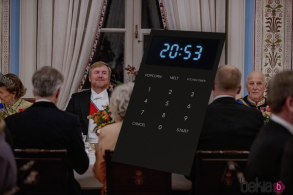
20:53
